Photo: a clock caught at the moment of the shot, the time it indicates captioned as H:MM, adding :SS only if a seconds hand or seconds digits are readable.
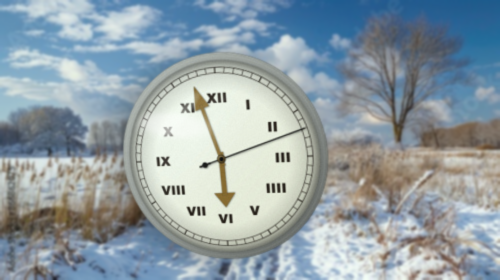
5:57:12
